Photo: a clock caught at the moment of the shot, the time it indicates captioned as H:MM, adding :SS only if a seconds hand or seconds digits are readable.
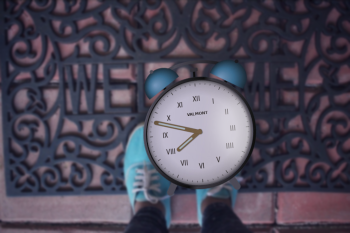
7:48
